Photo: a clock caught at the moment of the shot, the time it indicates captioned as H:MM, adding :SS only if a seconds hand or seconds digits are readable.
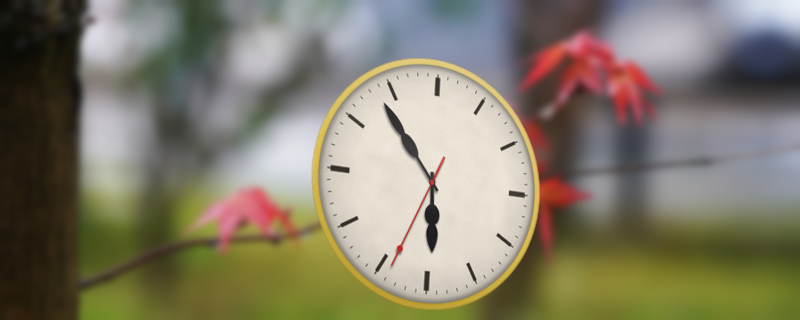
5:53:34
